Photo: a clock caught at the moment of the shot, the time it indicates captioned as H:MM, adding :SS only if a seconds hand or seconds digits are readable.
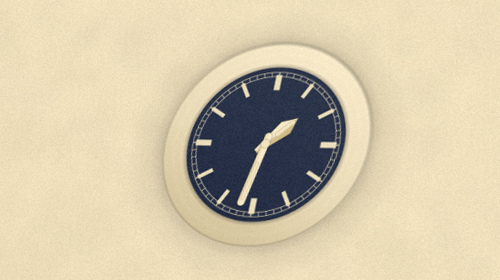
1:32
